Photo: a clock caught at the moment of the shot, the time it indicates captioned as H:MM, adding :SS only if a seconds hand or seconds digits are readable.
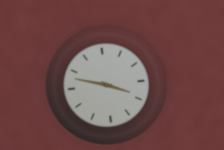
3:48
